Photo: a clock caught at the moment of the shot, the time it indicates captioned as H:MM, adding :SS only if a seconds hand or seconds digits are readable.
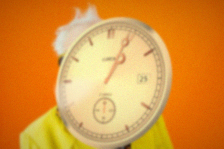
1:04
